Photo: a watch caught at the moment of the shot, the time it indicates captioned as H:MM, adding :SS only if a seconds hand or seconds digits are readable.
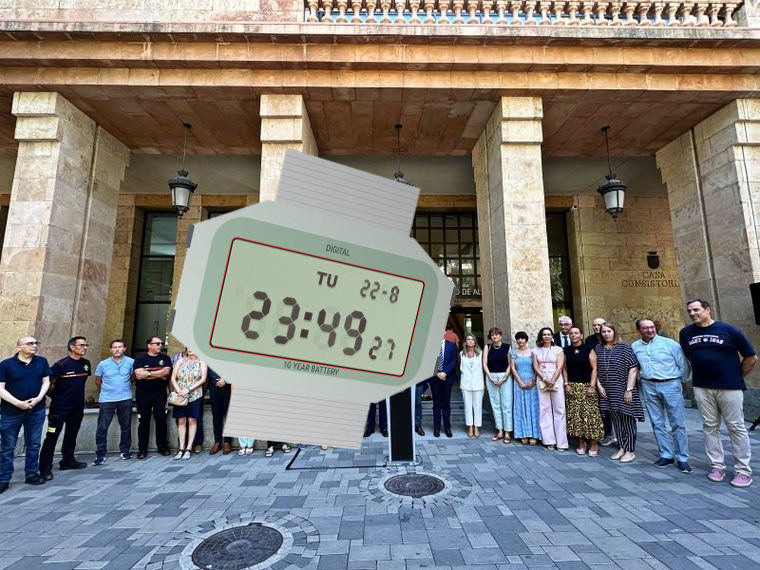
23:49:27
